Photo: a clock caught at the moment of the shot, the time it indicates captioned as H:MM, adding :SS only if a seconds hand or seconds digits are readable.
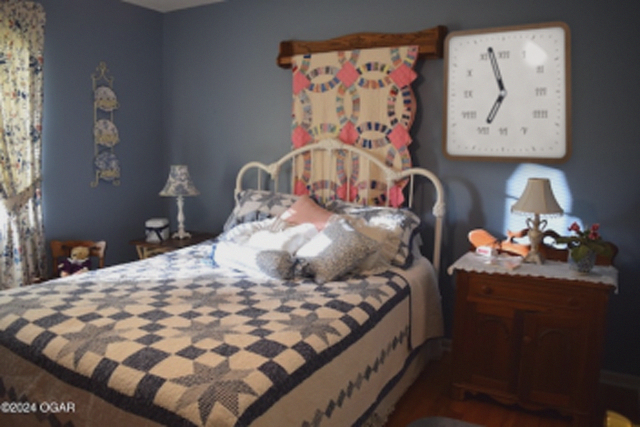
6:57
